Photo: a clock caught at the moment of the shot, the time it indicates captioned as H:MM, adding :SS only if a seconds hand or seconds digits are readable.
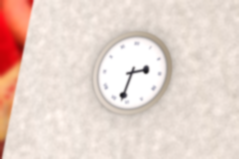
2:32
